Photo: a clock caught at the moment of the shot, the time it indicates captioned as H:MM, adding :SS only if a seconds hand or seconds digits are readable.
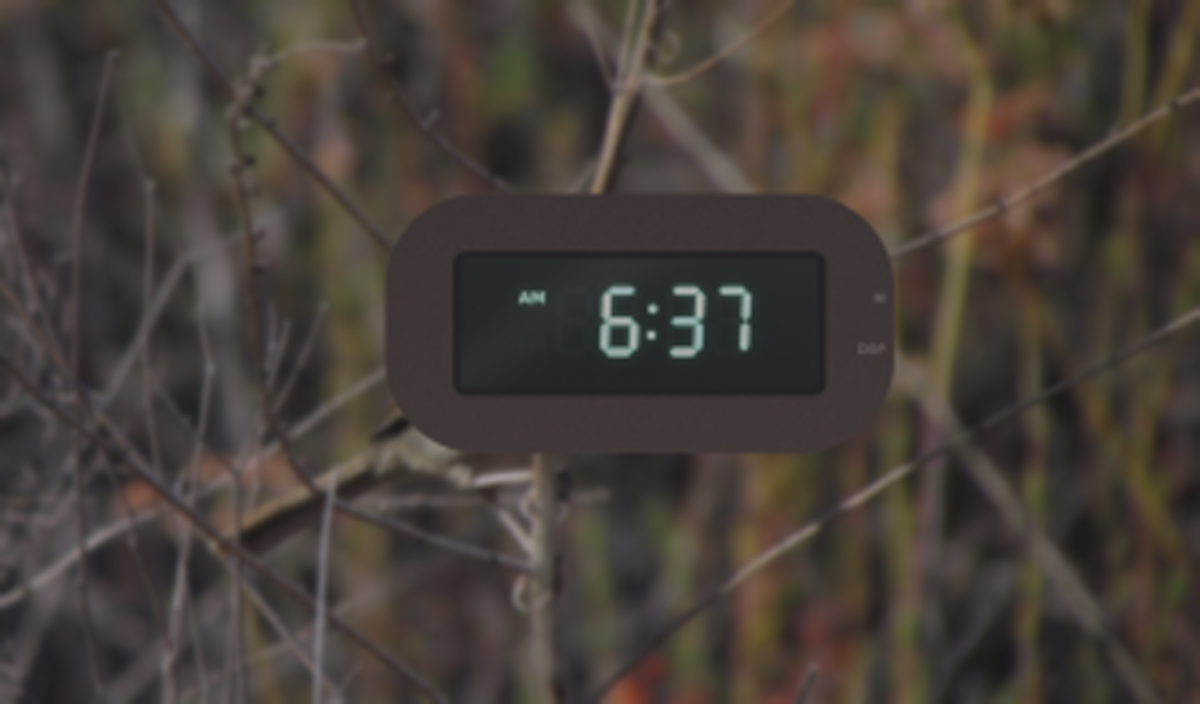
6:37
